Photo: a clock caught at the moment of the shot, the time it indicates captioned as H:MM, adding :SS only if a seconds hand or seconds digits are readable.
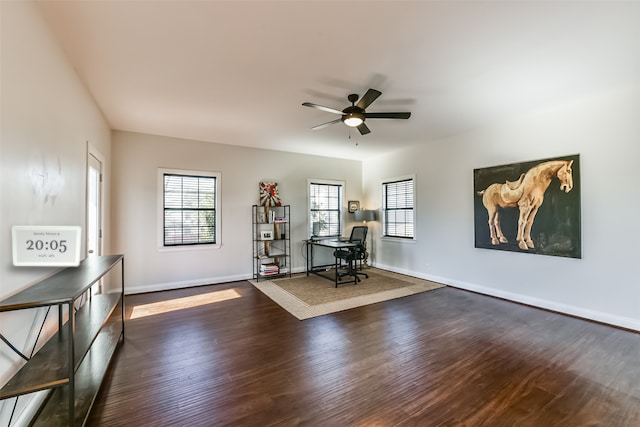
20:05
